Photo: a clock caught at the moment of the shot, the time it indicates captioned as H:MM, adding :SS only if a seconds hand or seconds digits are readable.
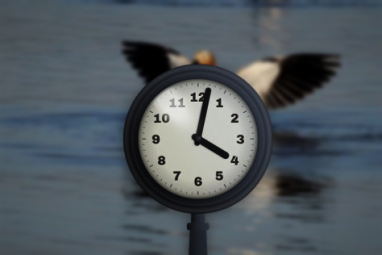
4:02
